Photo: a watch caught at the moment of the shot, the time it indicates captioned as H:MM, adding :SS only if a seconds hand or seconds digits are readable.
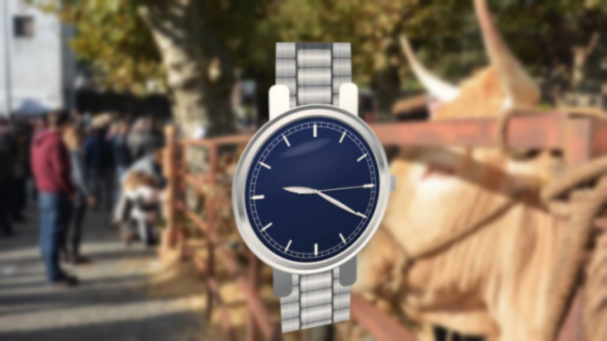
9:20:15
